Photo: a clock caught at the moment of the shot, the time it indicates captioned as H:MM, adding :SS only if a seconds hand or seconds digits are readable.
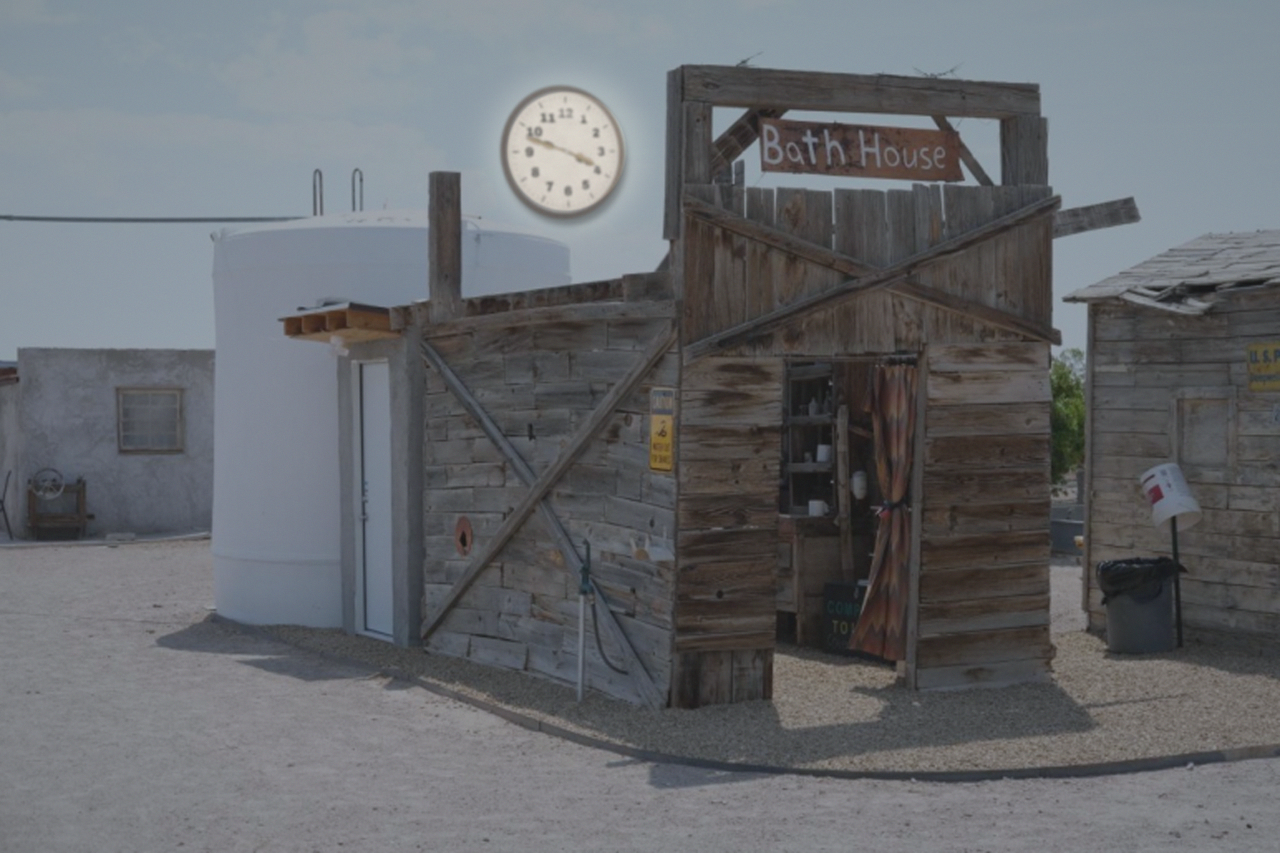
3:48
